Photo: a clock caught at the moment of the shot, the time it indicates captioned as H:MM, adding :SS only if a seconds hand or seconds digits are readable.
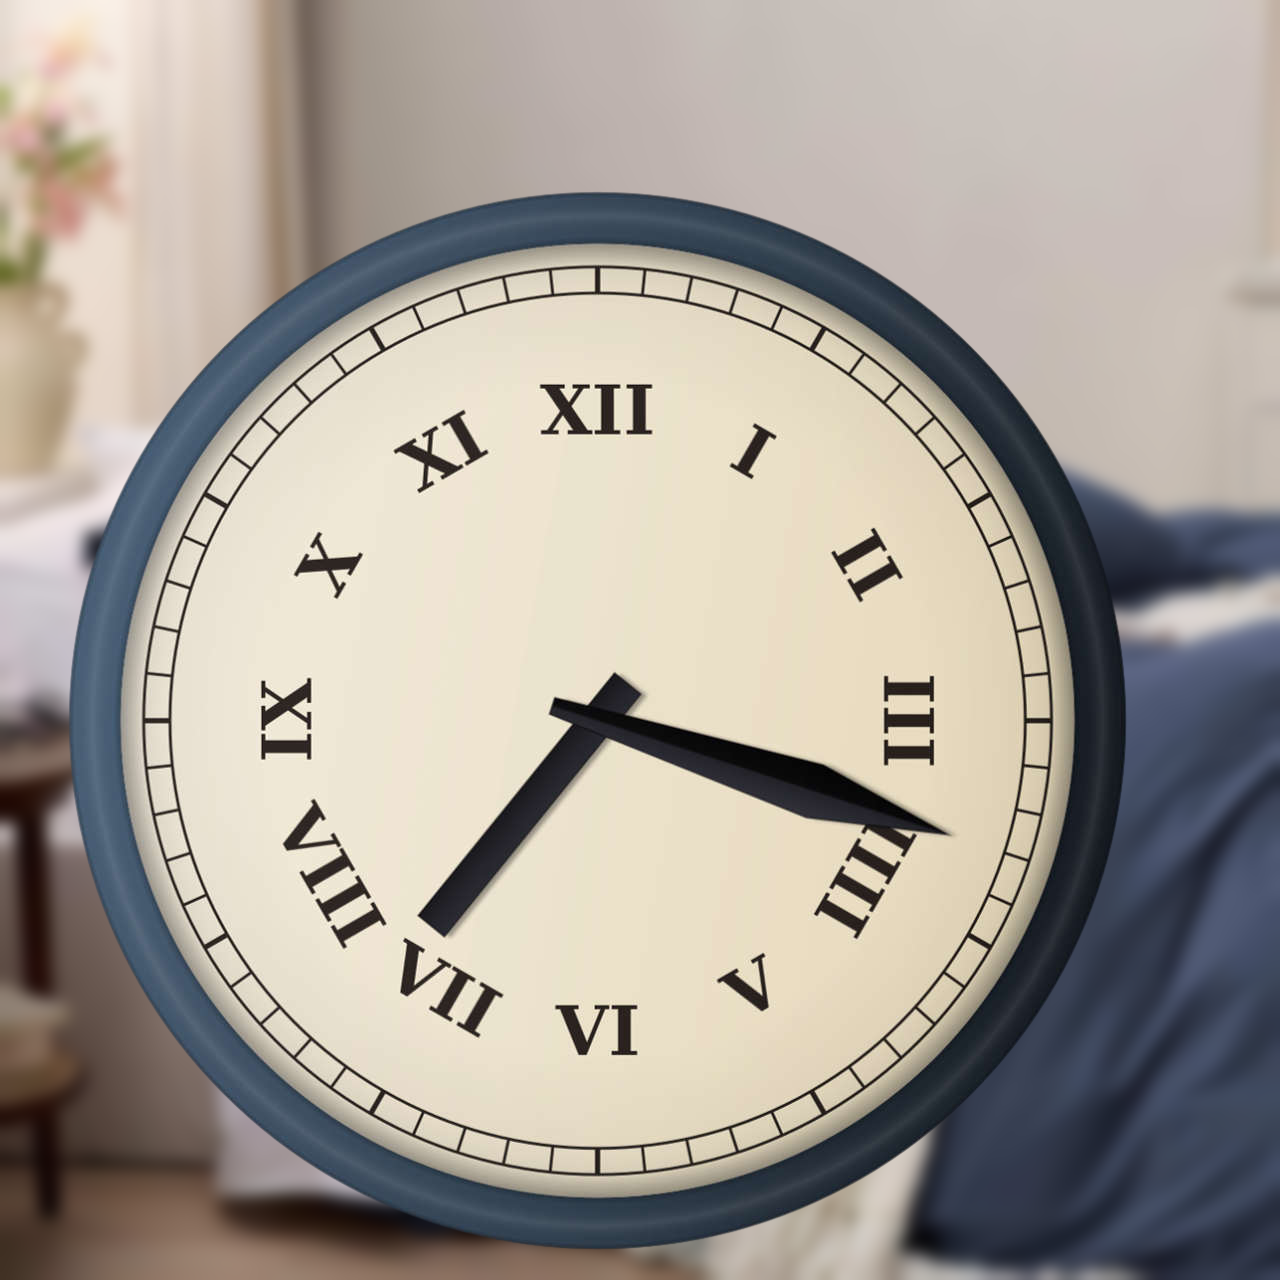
7:18
